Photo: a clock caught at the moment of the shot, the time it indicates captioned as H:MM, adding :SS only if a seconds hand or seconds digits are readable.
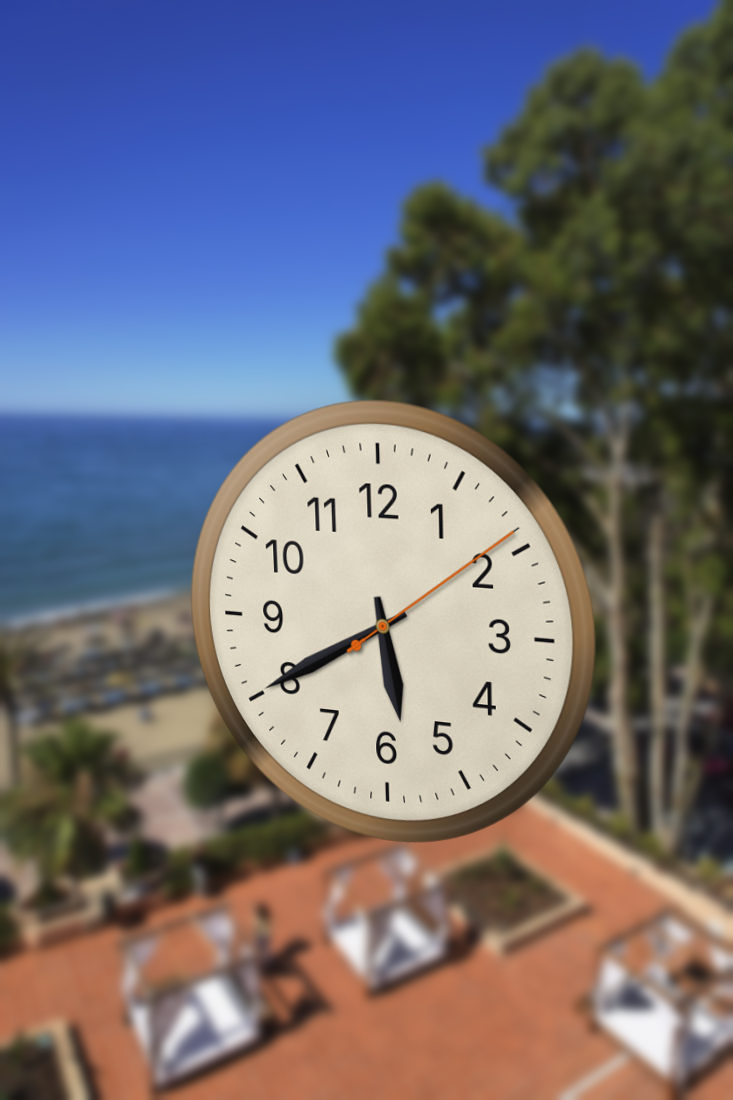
5:40:09
